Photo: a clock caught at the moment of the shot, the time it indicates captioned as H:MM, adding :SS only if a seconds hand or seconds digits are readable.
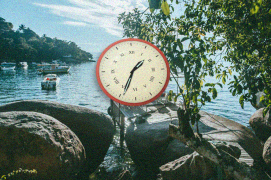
1:34
